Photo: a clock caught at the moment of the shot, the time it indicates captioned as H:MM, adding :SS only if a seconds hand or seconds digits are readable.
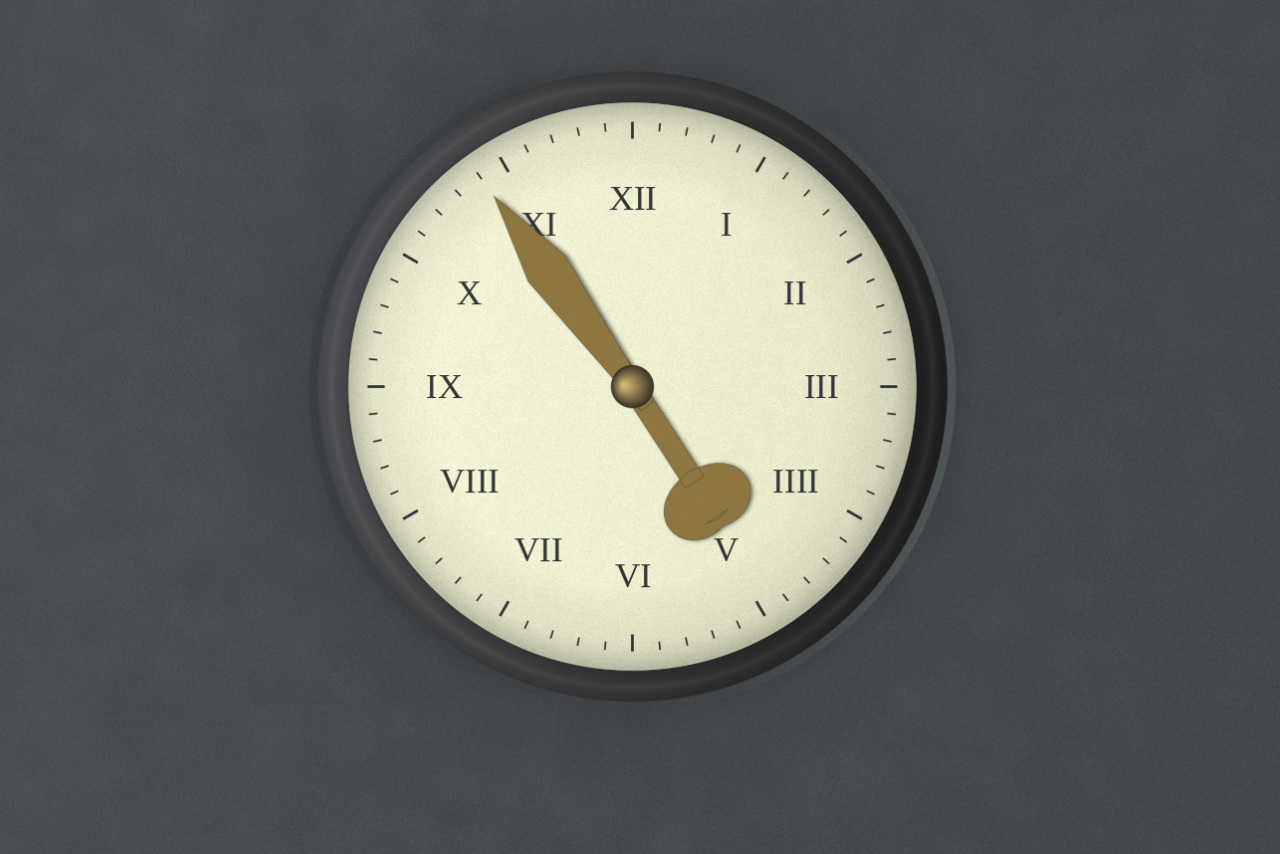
4:54
